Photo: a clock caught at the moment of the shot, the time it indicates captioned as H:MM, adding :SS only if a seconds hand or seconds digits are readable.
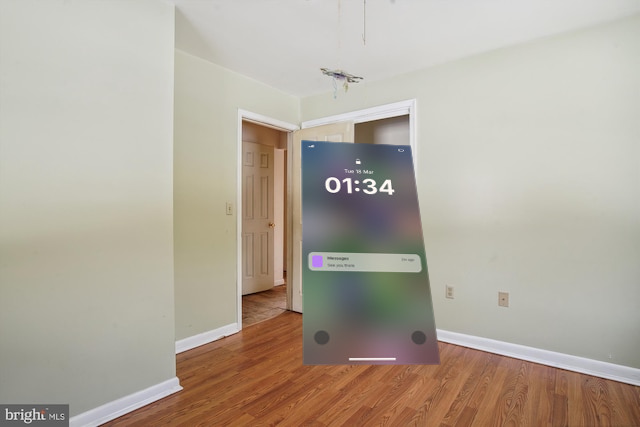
1:34
